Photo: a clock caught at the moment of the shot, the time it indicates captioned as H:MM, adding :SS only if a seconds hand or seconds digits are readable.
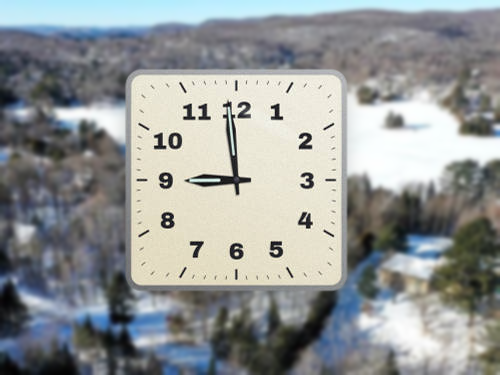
8:59
